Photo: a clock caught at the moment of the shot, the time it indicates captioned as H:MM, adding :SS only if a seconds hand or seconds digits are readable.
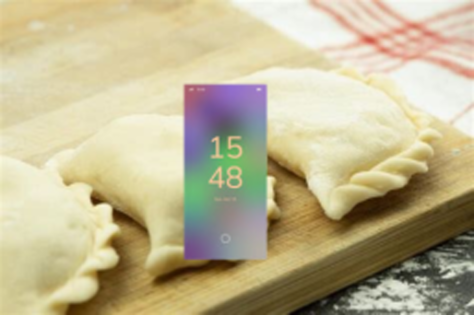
15:48
